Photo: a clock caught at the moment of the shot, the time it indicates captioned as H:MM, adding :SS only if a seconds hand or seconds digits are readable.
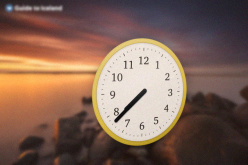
7:38
